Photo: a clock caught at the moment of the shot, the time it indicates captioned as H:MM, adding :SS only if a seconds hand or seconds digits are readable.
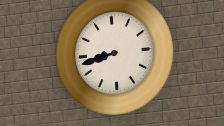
8:43
